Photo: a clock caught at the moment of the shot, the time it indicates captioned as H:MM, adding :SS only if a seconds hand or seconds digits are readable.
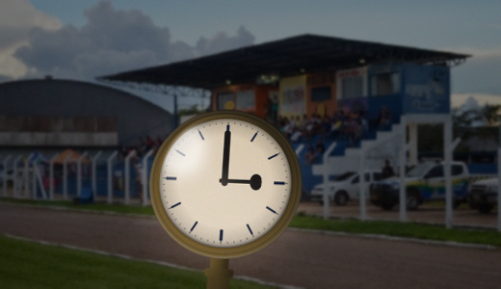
3:00
